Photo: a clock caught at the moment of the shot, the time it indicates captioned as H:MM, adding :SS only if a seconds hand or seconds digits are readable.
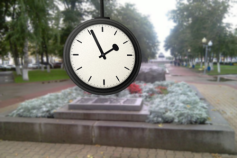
1:56
